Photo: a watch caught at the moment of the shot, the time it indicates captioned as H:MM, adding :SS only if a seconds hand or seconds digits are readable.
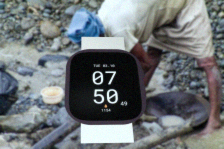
7:50
